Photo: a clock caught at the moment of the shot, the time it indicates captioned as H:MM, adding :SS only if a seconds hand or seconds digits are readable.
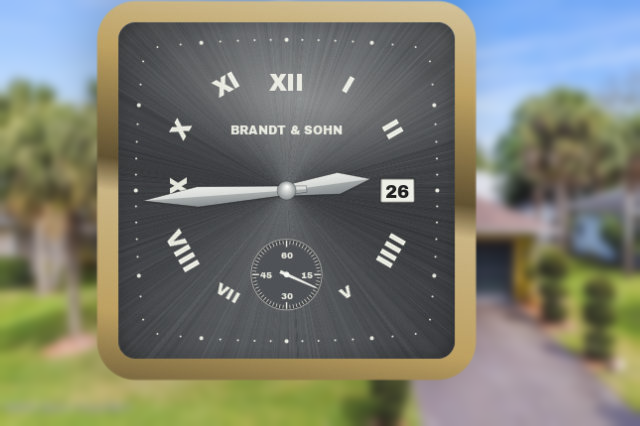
2:44:19
